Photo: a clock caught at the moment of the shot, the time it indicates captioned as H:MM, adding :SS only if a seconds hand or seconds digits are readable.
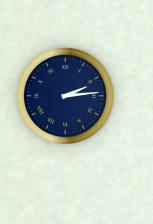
2:14
